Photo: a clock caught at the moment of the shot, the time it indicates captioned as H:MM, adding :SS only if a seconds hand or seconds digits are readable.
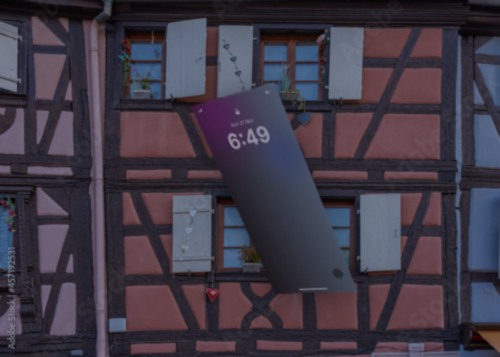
6:49
